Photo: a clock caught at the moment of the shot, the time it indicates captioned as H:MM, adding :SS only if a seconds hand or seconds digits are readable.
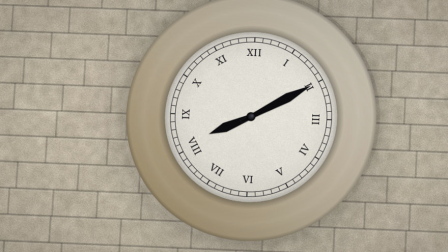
8:10
